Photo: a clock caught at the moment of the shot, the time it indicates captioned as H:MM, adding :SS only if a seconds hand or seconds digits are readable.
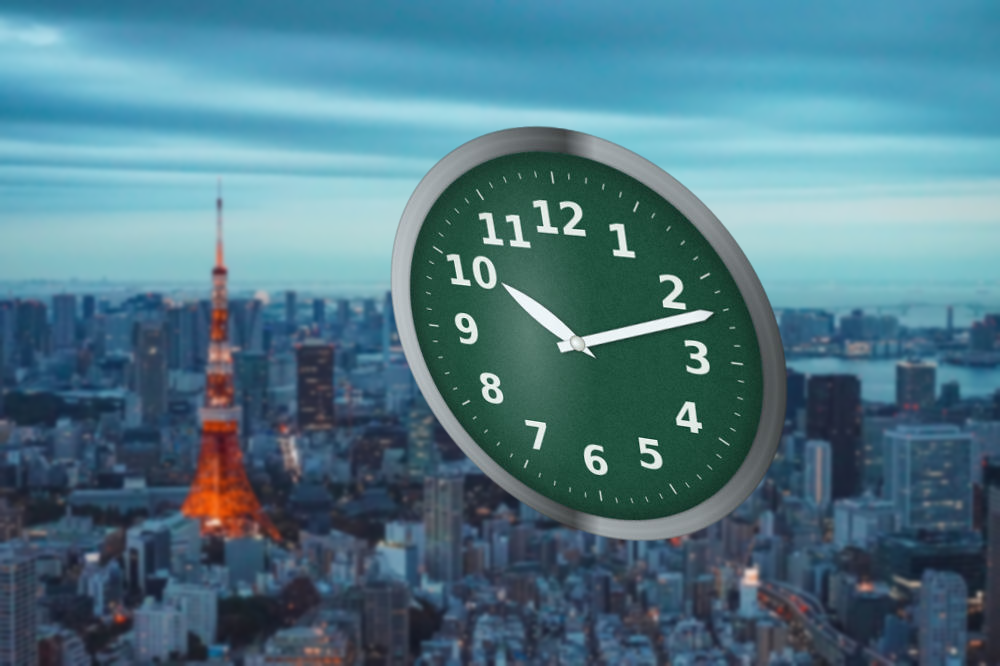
10:12
